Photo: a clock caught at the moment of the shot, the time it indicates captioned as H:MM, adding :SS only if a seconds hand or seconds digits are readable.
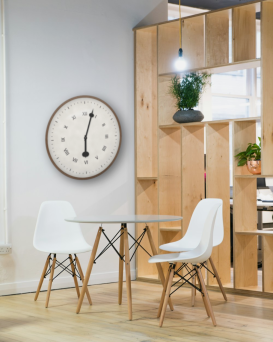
6:03
